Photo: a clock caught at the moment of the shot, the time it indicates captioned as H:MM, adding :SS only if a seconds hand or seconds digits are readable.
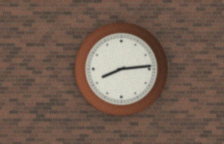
8:14
